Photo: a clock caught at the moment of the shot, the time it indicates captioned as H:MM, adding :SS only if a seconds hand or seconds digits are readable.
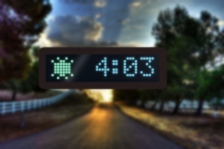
4:03
